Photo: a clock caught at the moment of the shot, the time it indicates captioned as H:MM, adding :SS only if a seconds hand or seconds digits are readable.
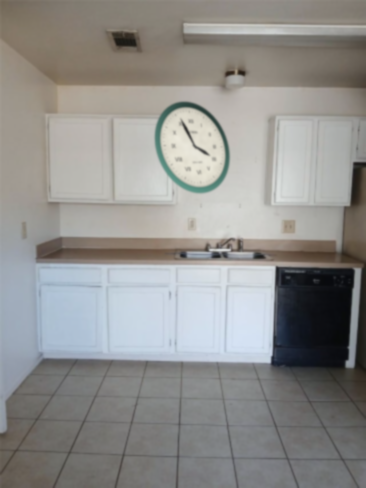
3:56
